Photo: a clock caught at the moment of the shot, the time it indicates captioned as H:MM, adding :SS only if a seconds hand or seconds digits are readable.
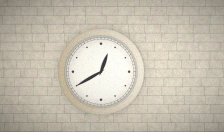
12:40
